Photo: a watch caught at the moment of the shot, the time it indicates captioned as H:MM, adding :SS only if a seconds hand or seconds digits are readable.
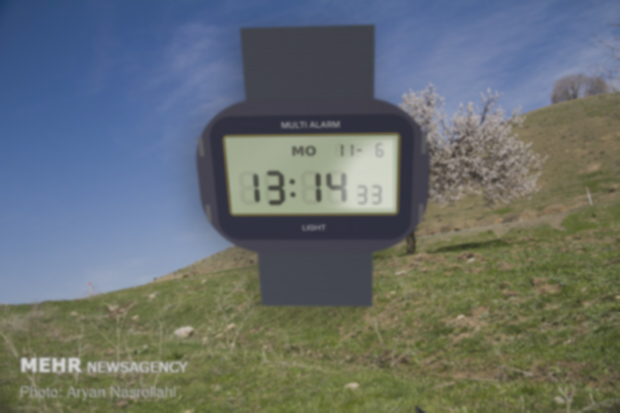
13:14:33
